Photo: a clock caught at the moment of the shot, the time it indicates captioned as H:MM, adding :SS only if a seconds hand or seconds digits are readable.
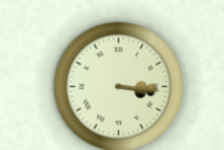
3:16
